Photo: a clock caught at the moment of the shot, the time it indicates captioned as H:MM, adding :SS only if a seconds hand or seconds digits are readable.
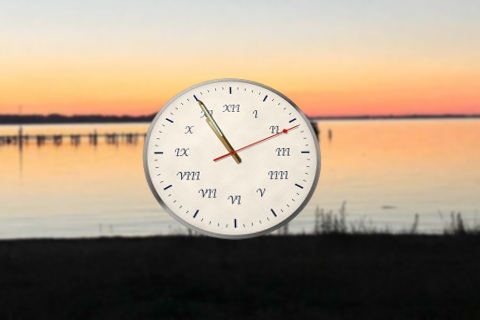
10:55:11
